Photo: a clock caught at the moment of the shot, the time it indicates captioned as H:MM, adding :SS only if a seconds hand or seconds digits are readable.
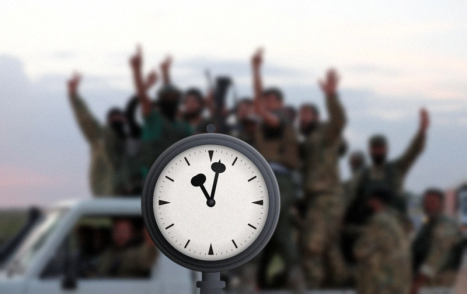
11:02
